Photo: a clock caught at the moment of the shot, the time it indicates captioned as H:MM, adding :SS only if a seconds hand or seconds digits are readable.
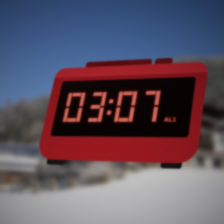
3:07
